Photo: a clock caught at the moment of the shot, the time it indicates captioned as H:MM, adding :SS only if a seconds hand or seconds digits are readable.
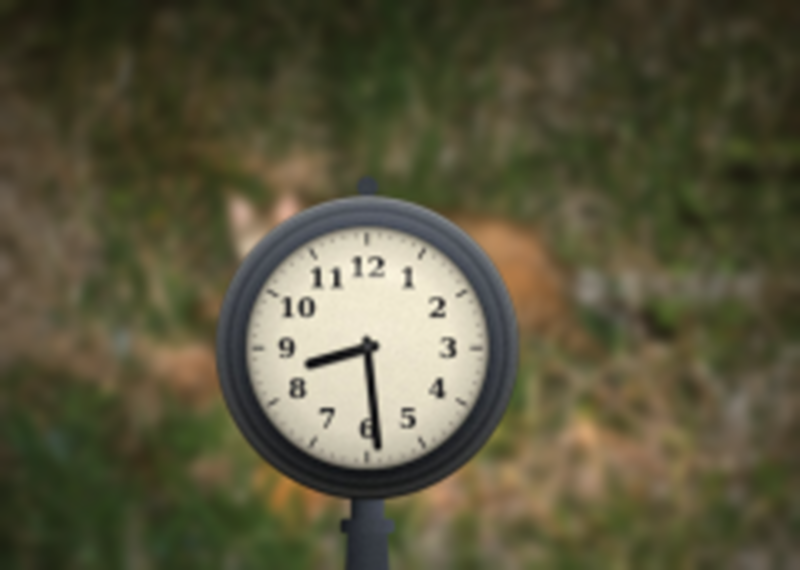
8:29
